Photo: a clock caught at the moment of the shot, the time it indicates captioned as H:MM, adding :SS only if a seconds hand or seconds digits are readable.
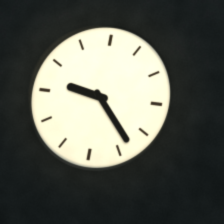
9:23
